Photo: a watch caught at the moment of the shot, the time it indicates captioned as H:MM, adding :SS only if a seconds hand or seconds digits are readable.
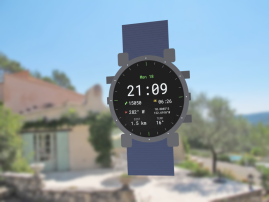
21:09
